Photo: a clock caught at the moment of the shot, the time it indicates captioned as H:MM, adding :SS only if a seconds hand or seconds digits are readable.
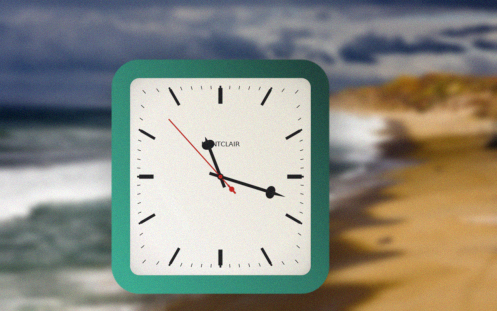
11:17:53
